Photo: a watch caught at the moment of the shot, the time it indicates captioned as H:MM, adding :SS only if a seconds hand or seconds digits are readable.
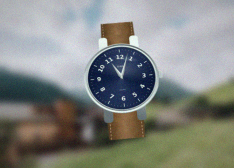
11:03
